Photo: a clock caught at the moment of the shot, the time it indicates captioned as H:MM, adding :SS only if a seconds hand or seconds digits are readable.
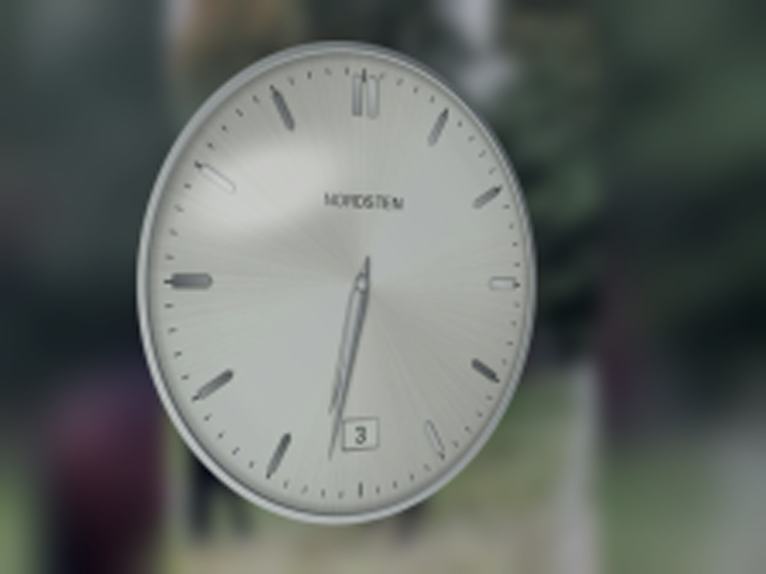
6:32
